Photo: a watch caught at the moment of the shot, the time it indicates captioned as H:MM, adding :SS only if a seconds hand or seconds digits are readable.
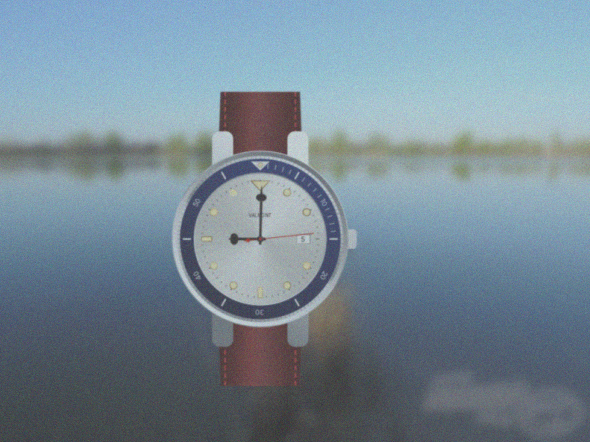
9:00:14
